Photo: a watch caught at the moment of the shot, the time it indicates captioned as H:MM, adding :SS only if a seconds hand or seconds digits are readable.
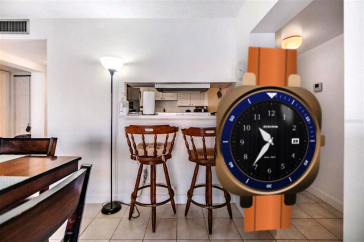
10:36
